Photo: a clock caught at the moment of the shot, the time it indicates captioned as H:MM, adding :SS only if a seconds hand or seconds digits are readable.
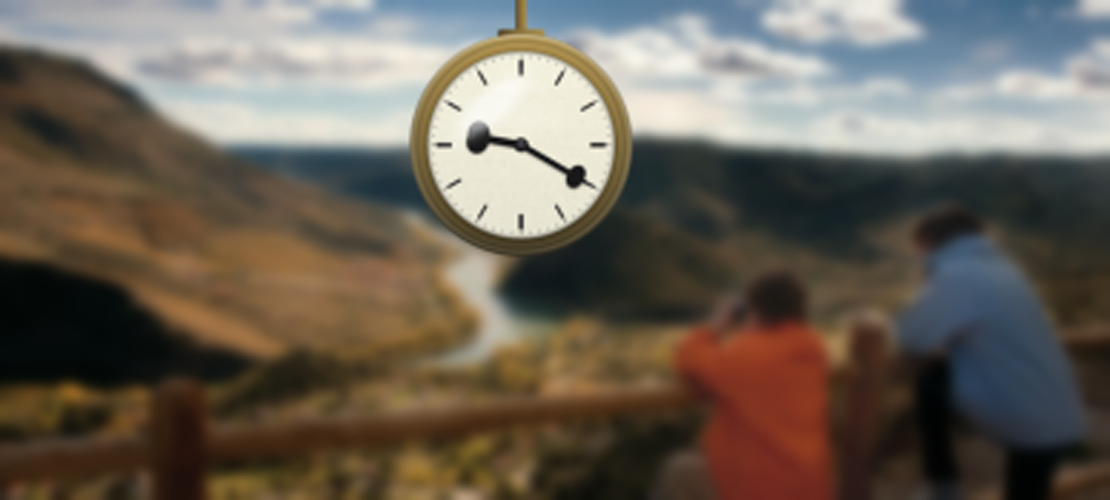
9:20
